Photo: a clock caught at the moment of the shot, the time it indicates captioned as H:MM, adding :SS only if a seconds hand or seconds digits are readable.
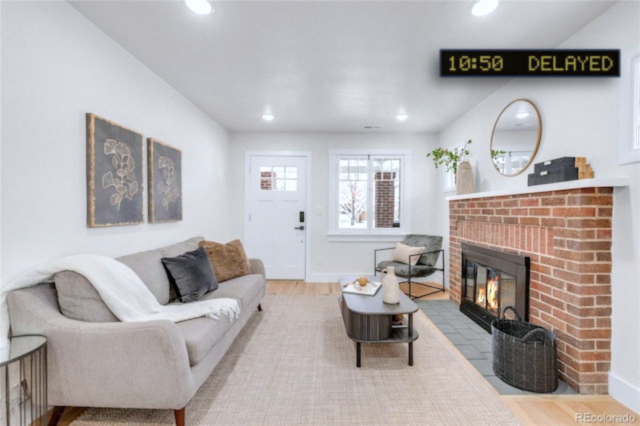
10:50
